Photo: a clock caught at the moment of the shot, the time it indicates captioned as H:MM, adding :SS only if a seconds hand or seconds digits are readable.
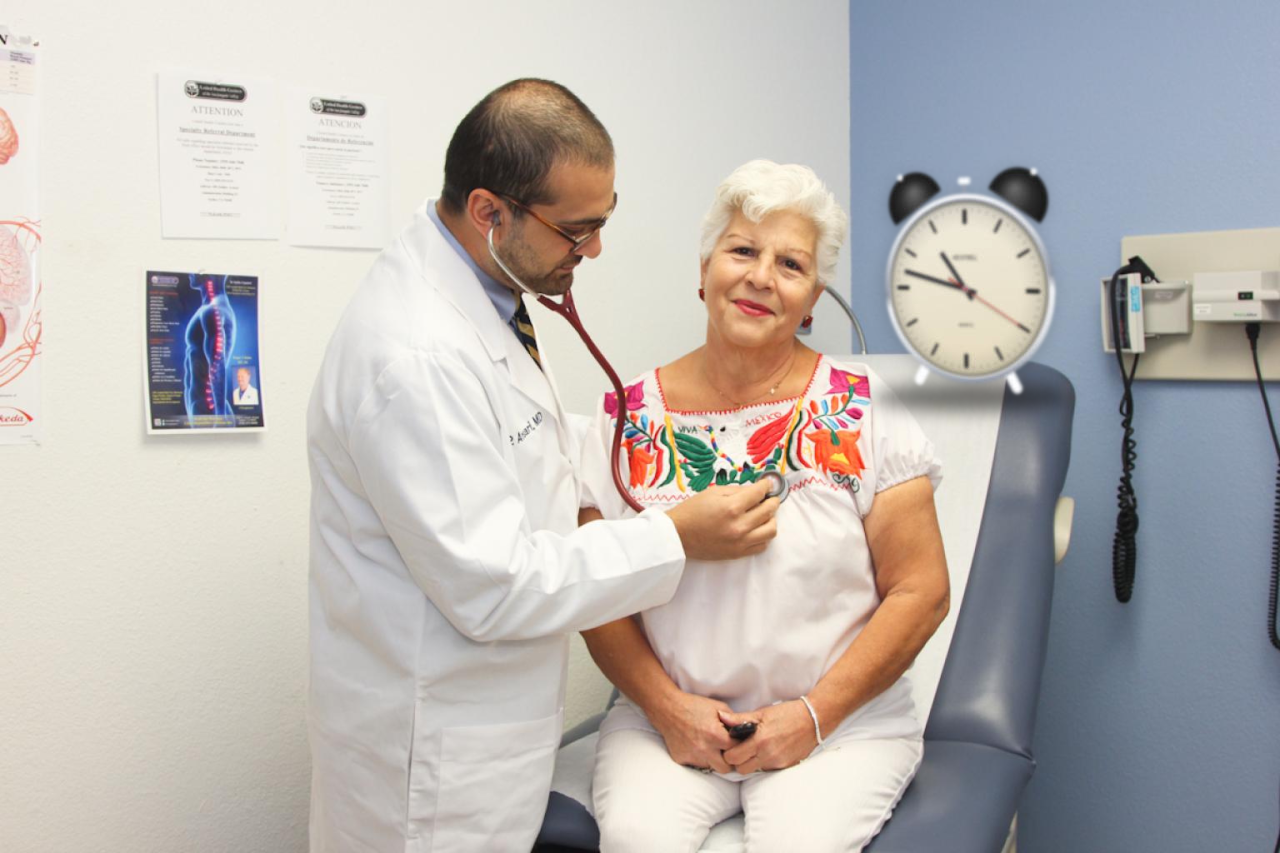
10:47:20
